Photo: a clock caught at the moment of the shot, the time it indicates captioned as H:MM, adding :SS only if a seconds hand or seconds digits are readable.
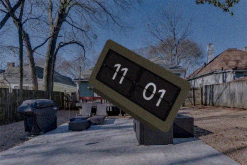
11:01
